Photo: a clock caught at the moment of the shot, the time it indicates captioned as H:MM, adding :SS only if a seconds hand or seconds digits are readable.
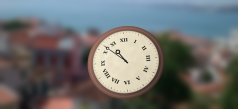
10:52
